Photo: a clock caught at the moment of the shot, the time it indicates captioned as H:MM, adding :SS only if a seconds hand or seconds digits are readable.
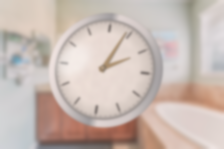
2:04
